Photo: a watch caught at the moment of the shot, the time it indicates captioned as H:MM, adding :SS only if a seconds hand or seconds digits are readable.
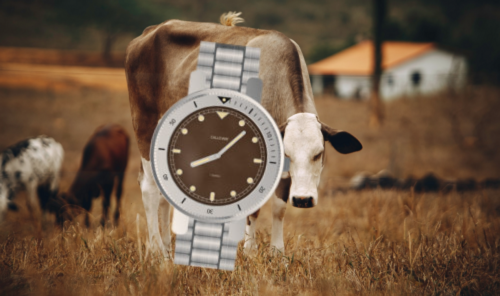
8:07
